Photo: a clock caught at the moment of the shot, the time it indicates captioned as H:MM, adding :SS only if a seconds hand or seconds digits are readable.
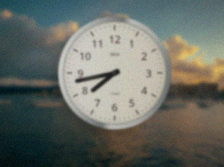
7:43
